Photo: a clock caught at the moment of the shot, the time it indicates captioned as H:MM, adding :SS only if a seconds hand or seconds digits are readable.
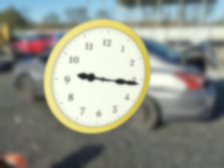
9:16
